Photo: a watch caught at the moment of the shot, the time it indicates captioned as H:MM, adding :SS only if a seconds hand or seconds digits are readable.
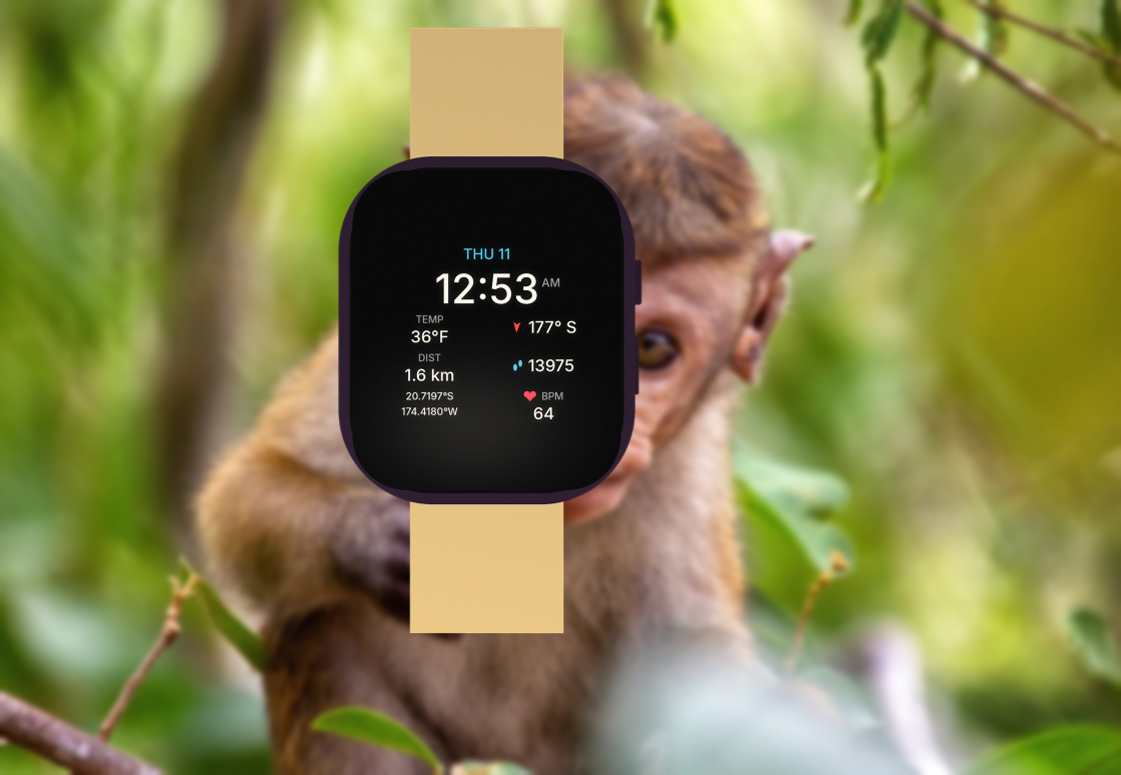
12:53
